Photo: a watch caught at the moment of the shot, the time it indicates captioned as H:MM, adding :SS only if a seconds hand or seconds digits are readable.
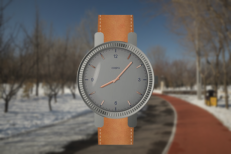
8:07
